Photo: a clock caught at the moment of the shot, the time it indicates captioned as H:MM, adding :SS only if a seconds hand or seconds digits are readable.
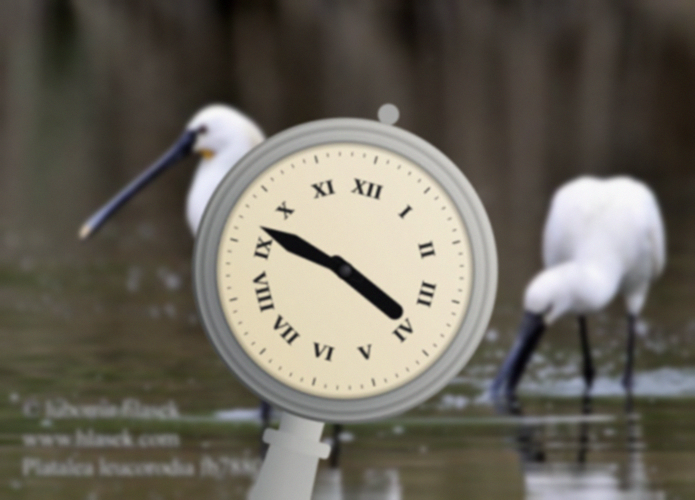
3:47
